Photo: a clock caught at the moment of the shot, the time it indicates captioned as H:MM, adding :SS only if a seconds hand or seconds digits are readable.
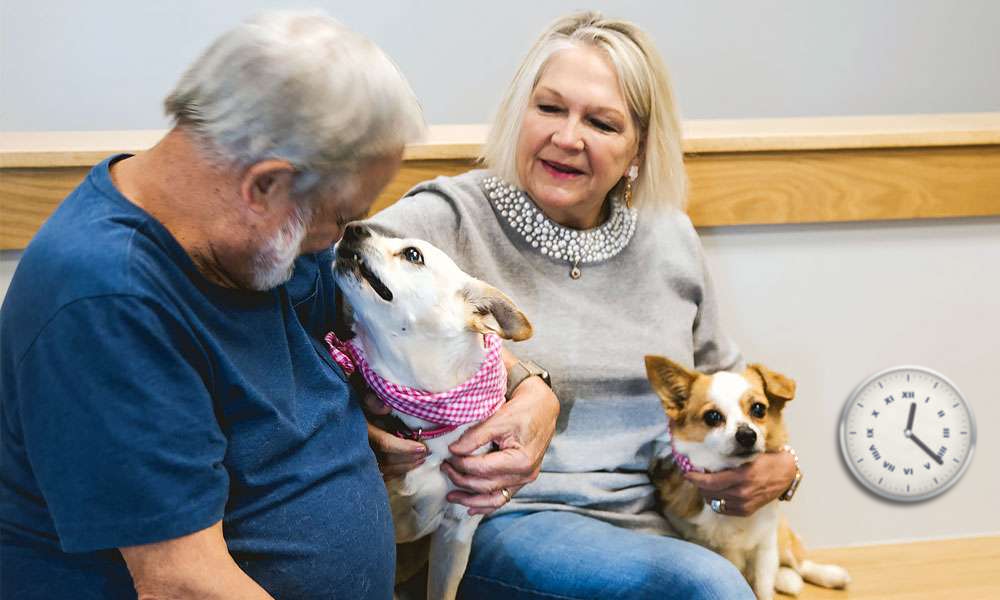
12:22
